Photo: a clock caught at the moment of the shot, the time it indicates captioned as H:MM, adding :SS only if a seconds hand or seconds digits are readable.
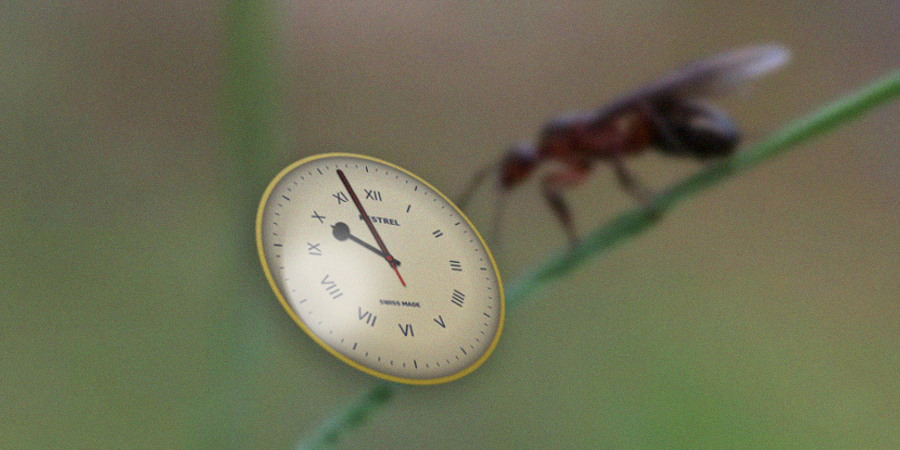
9:56:57
